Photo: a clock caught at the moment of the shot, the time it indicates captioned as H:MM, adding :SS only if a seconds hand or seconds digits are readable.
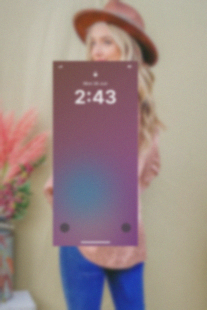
2:43
